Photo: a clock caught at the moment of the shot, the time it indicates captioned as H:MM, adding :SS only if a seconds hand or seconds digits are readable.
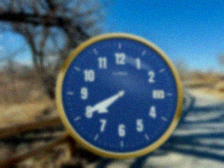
7:40
